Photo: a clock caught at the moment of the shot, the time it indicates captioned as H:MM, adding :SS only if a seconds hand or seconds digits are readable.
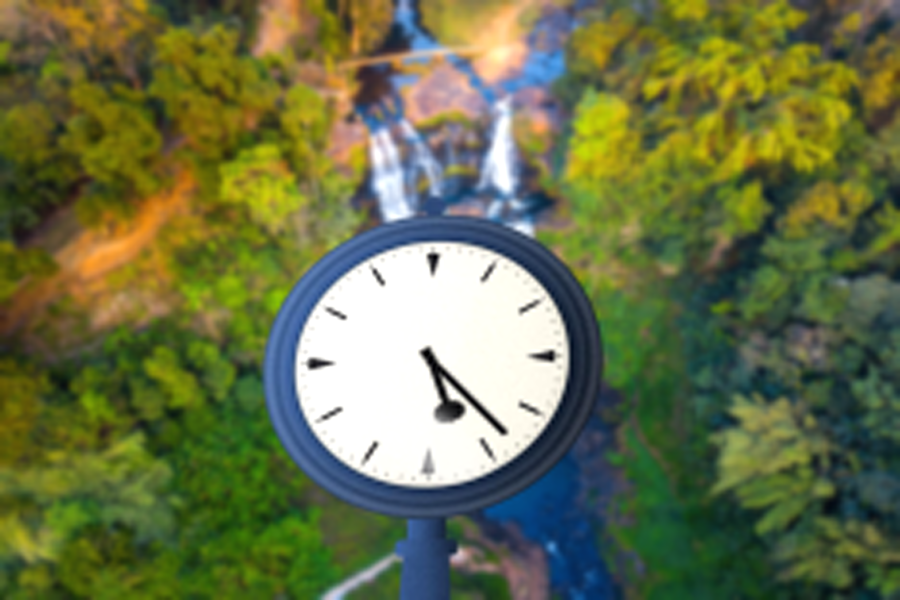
5:23
